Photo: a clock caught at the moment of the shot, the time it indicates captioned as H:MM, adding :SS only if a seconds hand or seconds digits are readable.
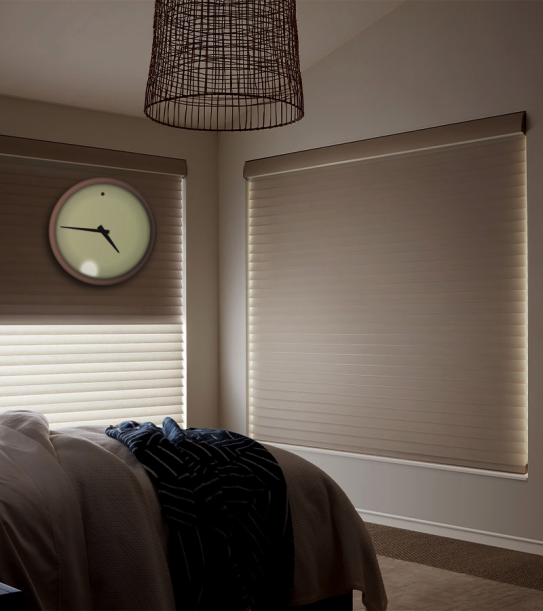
4:46
